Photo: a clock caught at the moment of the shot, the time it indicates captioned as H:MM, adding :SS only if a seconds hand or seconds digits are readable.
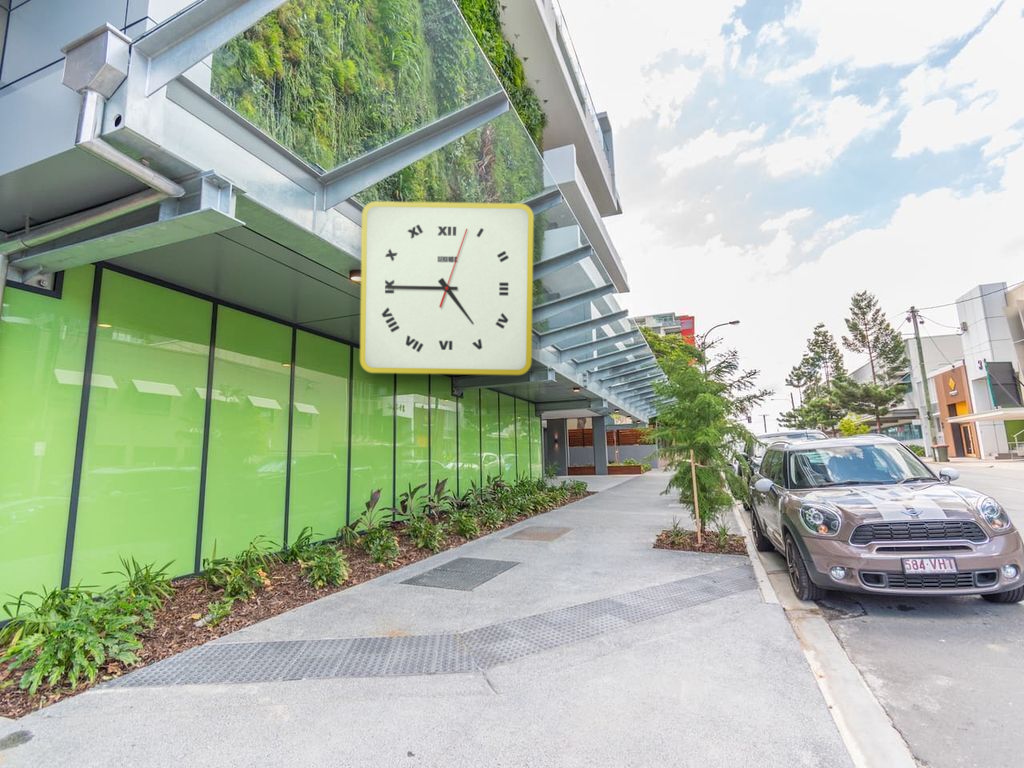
4:45:03
